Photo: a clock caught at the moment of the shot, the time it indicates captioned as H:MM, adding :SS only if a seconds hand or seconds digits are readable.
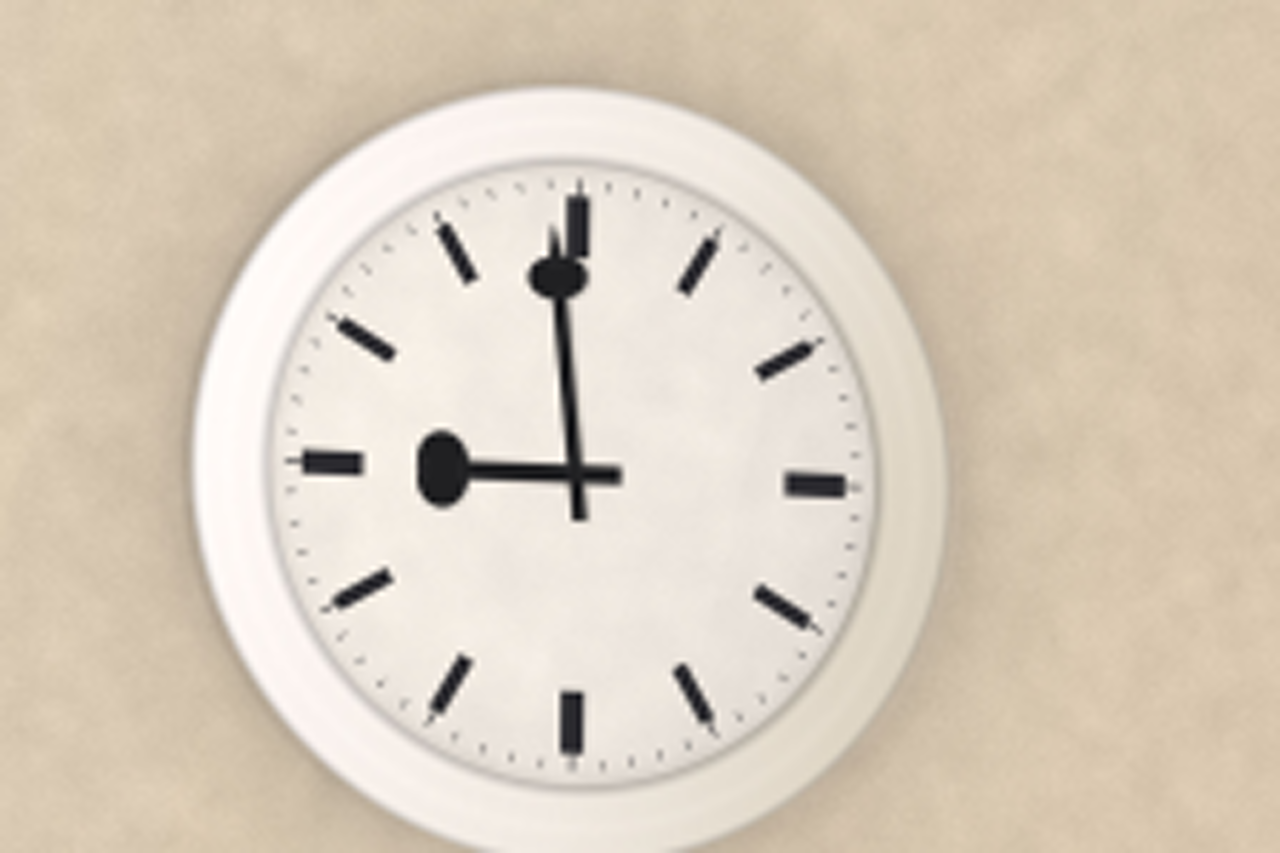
8:59
